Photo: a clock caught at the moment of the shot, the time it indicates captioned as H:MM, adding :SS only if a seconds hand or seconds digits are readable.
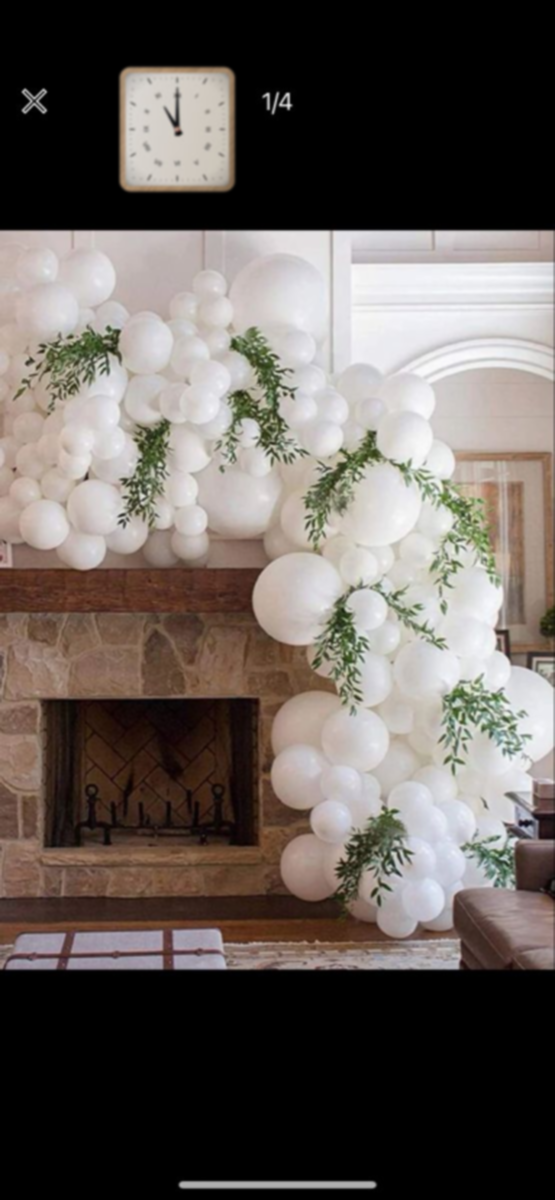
11:00
